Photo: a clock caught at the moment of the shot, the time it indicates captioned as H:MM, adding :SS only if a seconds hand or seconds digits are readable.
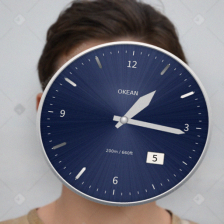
1:16
